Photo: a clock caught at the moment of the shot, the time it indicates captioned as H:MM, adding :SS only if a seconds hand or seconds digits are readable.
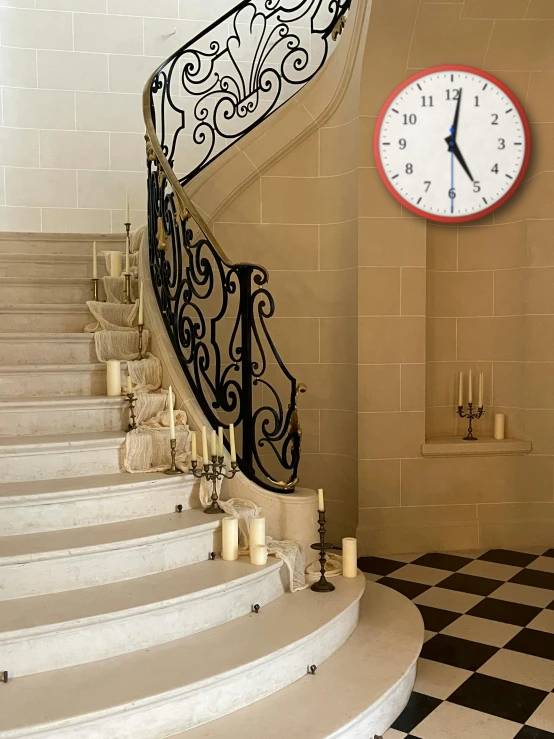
5:01:30
